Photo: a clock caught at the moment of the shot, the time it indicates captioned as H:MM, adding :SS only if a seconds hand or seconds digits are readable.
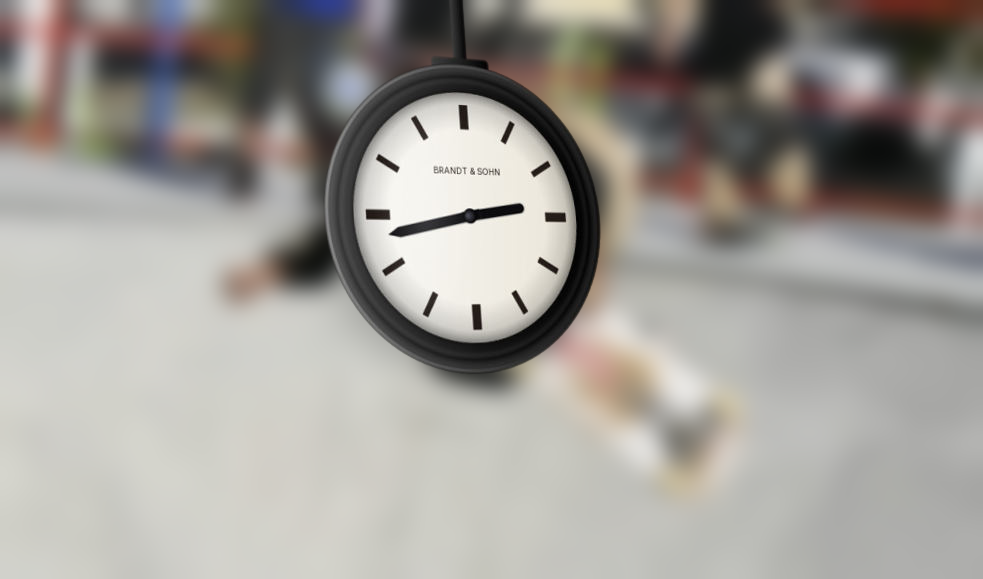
2:43
